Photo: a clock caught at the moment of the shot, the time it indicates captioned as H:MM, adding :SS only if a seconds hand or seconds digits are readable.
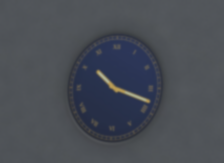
10:18
